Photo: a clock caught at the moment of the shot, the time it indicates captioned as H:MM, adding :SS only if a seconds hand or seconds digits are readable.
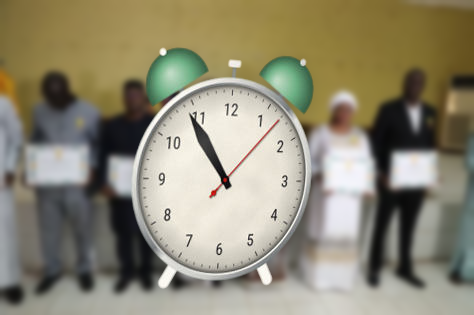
10:54:07
